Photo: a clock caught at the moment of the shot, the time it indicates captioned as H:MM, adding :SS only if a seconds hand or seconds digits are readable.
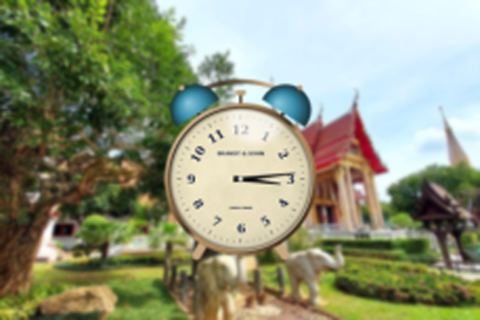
3:14
